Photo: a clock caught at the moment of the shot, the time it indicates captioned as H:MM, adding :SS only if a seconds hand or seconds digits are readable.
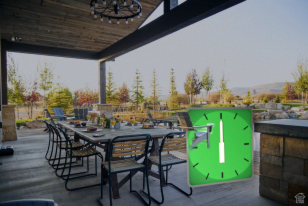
6:00
